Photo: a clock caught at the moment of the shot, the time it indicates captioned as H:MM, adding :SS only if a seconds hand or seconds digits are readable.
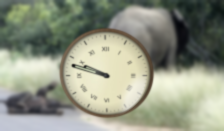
9:48
